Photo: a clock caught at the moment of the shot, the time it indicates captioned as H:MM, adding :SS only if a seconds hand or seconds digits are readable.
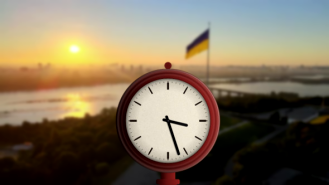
3:27
